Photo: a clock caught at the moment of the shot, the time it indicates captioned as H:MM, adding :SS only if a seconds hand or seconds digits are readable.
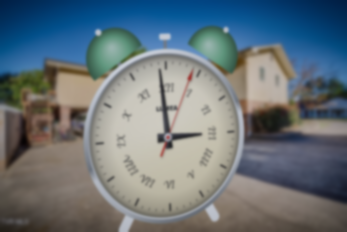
2:59:04
